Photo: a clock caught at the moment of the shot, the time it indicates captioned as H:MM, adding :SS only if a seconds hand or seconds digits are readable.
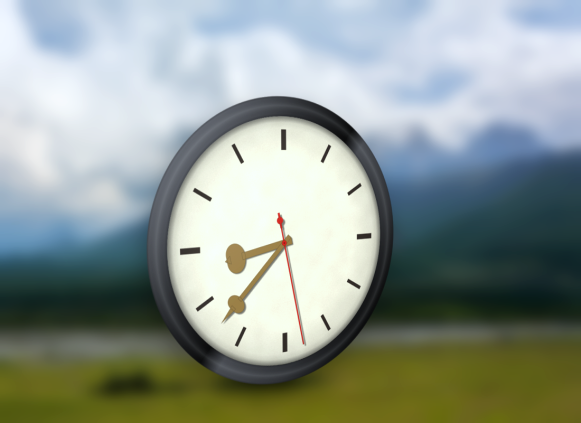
8:37:28
